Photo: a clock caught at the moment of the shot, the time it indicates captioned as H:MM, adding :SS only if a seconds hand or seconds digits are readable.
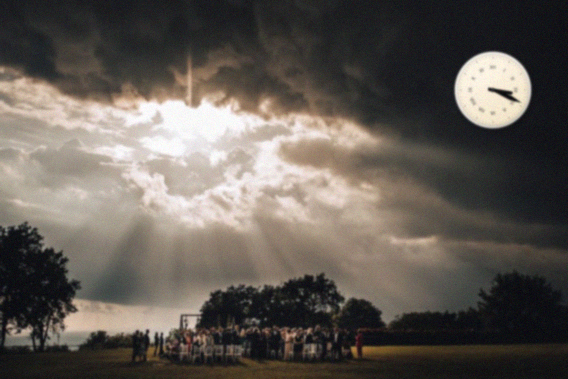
3:19
